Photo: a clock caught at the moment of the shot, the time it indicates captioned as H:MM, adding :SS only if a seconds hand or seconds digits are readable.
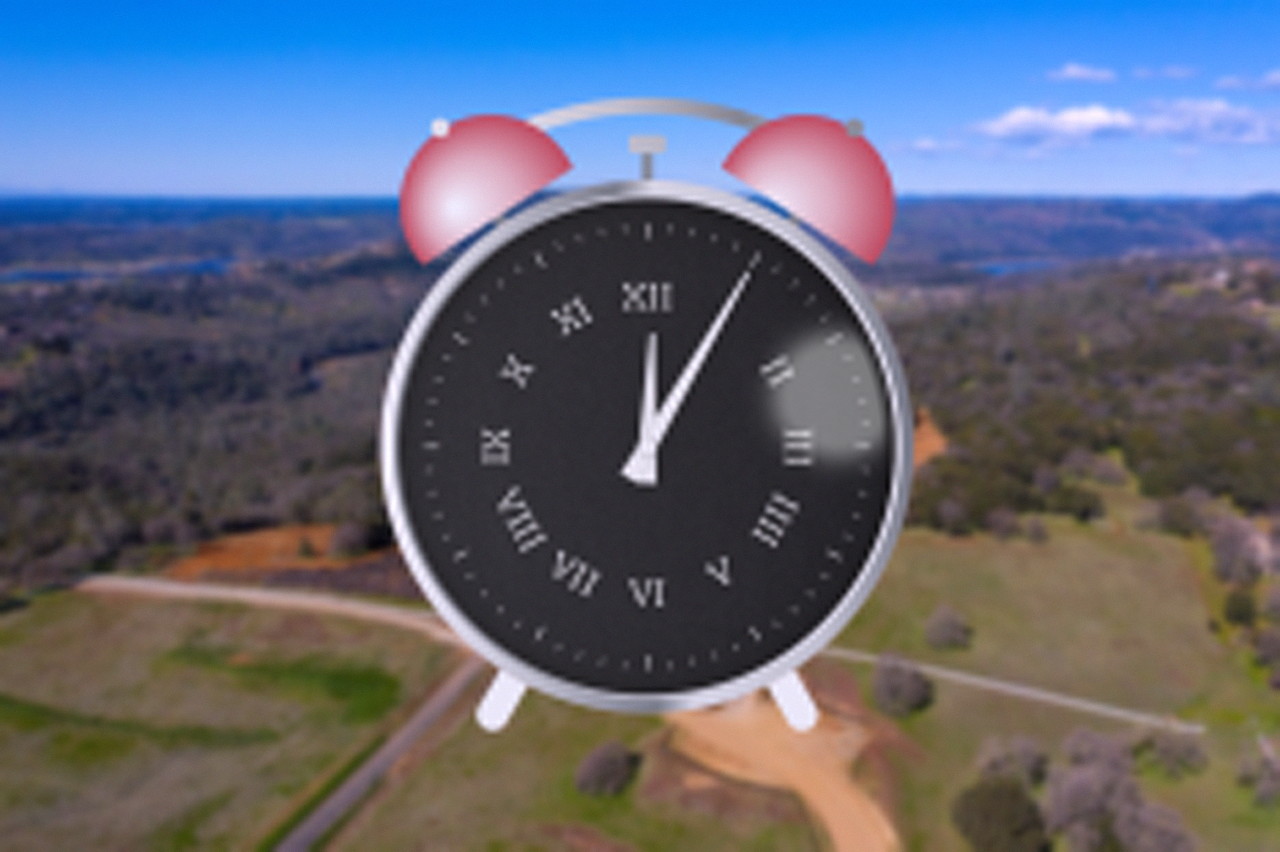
12:05
